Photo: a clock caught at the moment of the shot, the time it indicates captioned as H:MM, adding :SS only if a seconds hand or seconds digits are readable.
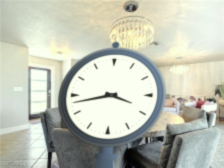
3:43
